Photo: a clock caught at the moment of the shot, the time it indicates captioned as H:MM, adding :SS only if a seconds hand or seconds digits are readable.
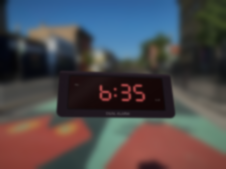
6:35
